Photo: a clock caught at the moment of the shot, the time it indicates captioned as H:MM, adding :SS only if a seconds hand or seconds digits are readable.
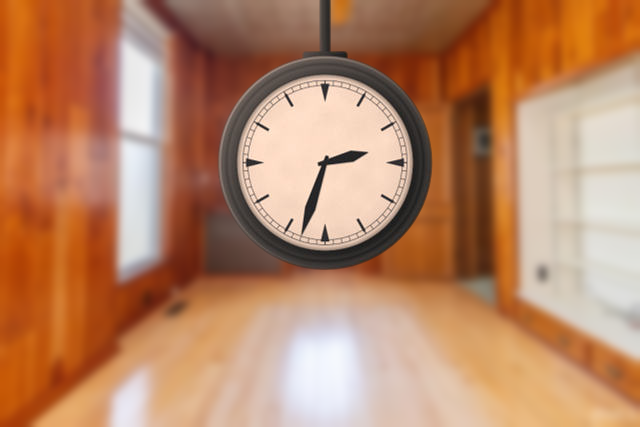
2:33
